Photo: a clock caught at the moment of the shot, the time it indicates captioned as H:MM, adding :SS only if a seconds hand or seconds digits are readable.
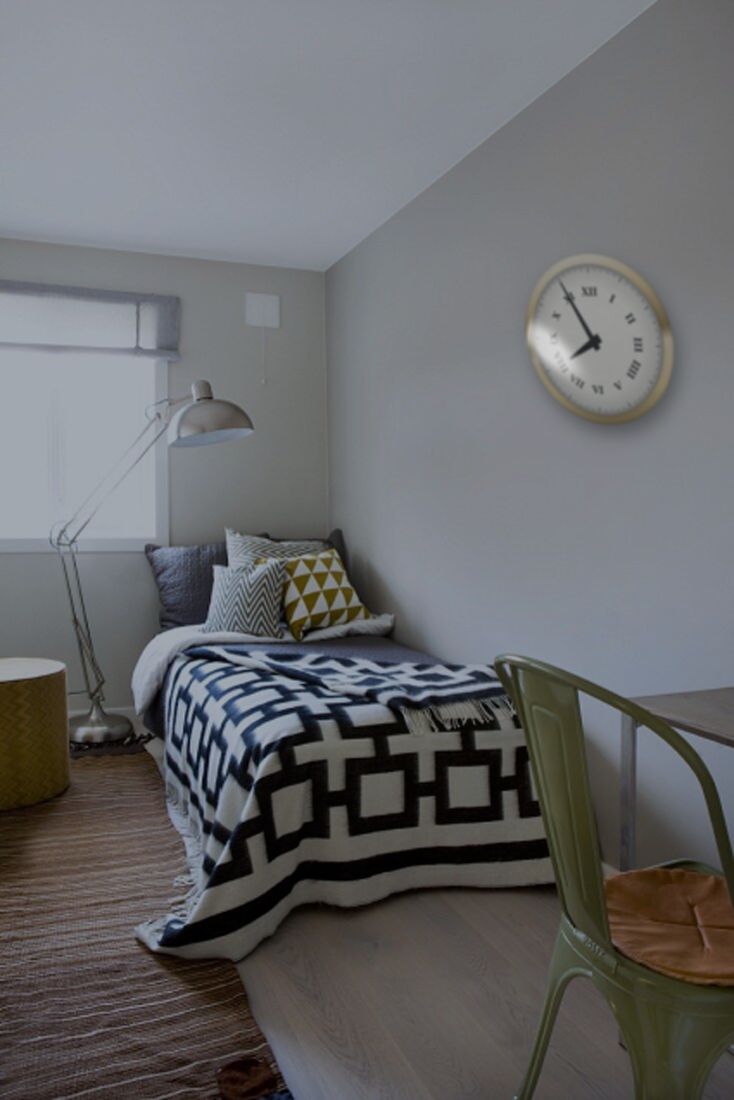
7:55
